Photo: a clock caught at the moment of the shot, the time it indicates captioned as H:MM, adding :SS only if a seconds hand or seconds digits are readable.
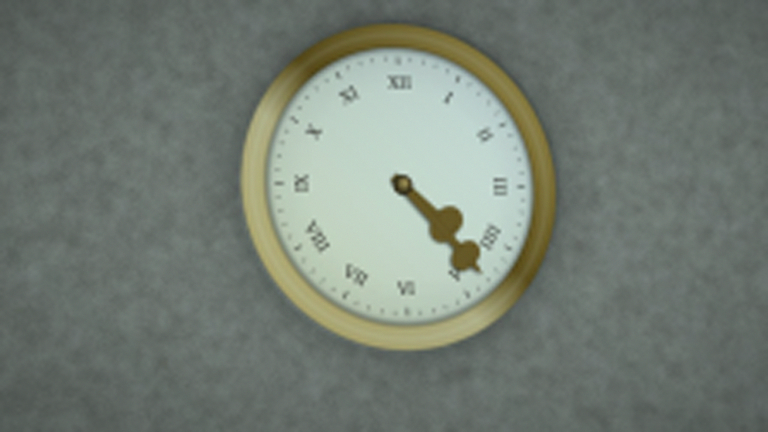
4:23
